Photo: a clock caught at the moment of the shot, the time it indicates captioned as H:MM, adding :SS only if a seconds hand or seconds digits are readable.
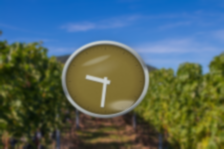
9:31
